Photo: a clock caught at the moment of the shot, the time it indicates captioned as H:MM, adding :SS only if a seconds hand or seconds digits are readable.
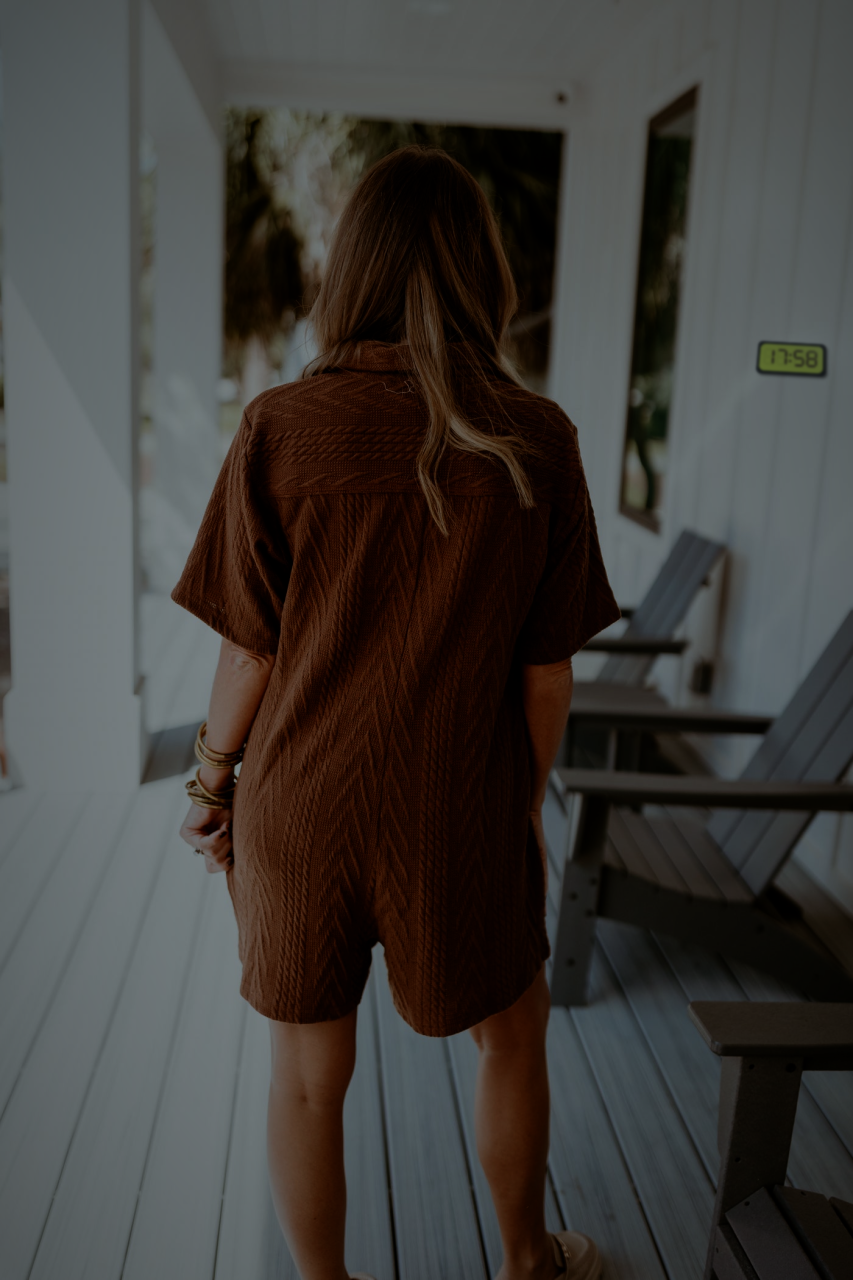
17:58
